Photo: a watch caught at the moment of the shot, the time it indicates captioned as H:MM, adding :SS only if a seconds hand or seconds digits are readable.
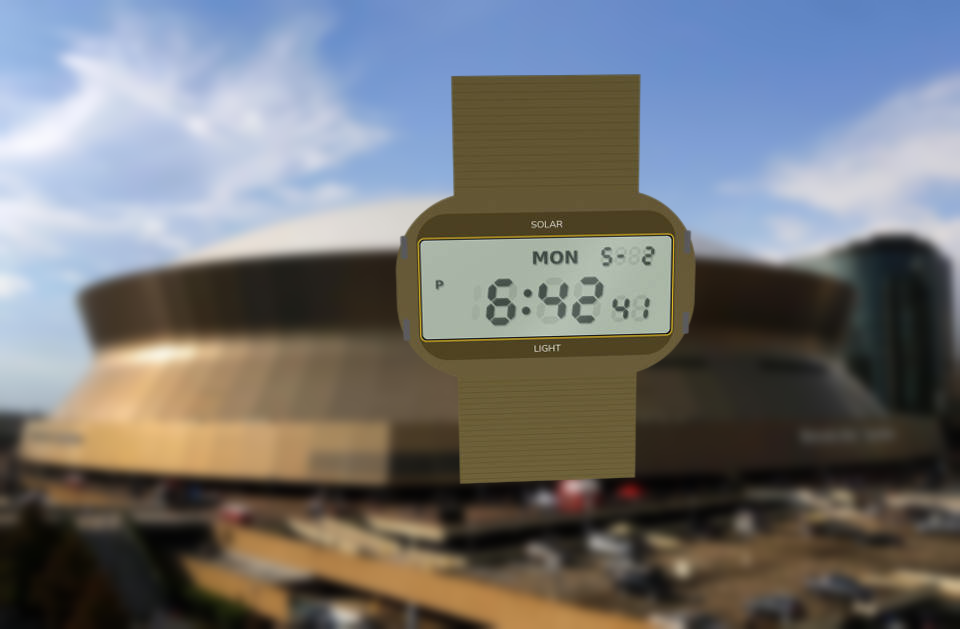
6:42:41
